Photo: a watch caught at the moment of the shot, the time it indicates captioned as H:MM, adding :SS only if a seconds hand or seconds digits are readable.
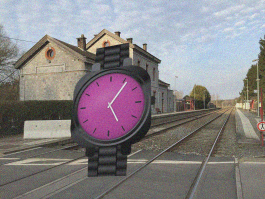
5:06
